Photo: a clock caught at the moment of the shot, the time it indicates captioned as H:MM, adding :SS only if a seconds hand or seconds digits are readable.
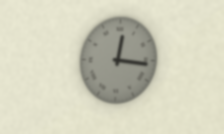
12:16
